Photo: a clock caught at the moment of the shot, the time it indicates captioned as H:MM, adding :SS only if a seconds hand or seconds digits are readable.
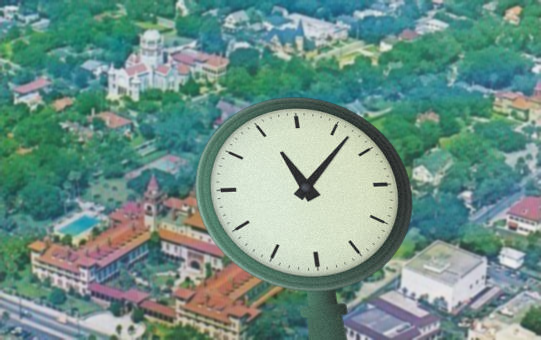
11:07
